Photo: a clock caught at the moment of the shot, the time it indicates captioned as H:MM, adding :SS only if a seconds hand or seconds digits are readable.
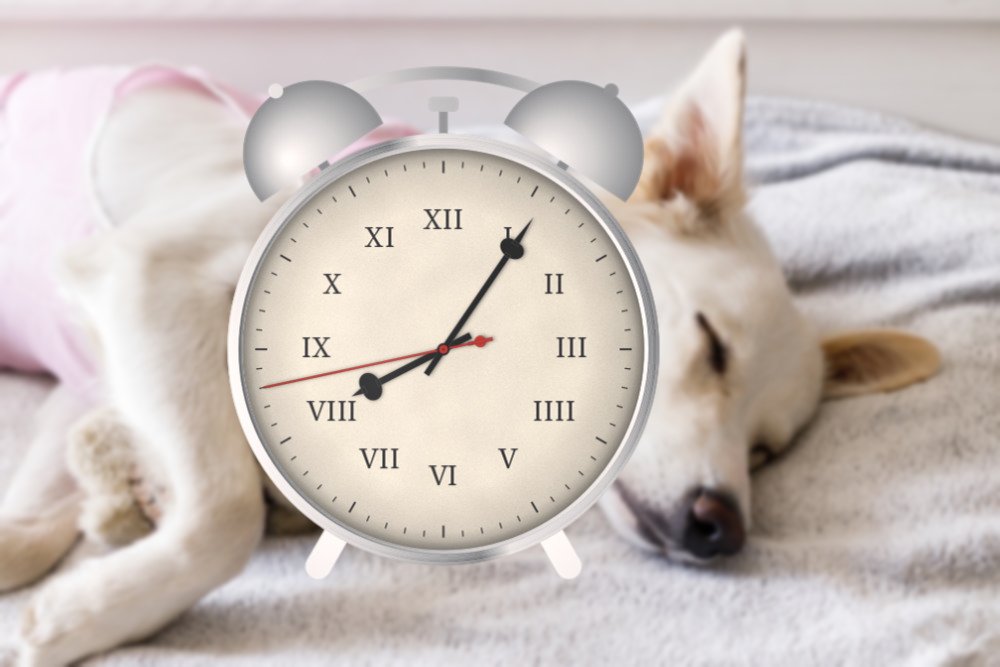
8:05:43
